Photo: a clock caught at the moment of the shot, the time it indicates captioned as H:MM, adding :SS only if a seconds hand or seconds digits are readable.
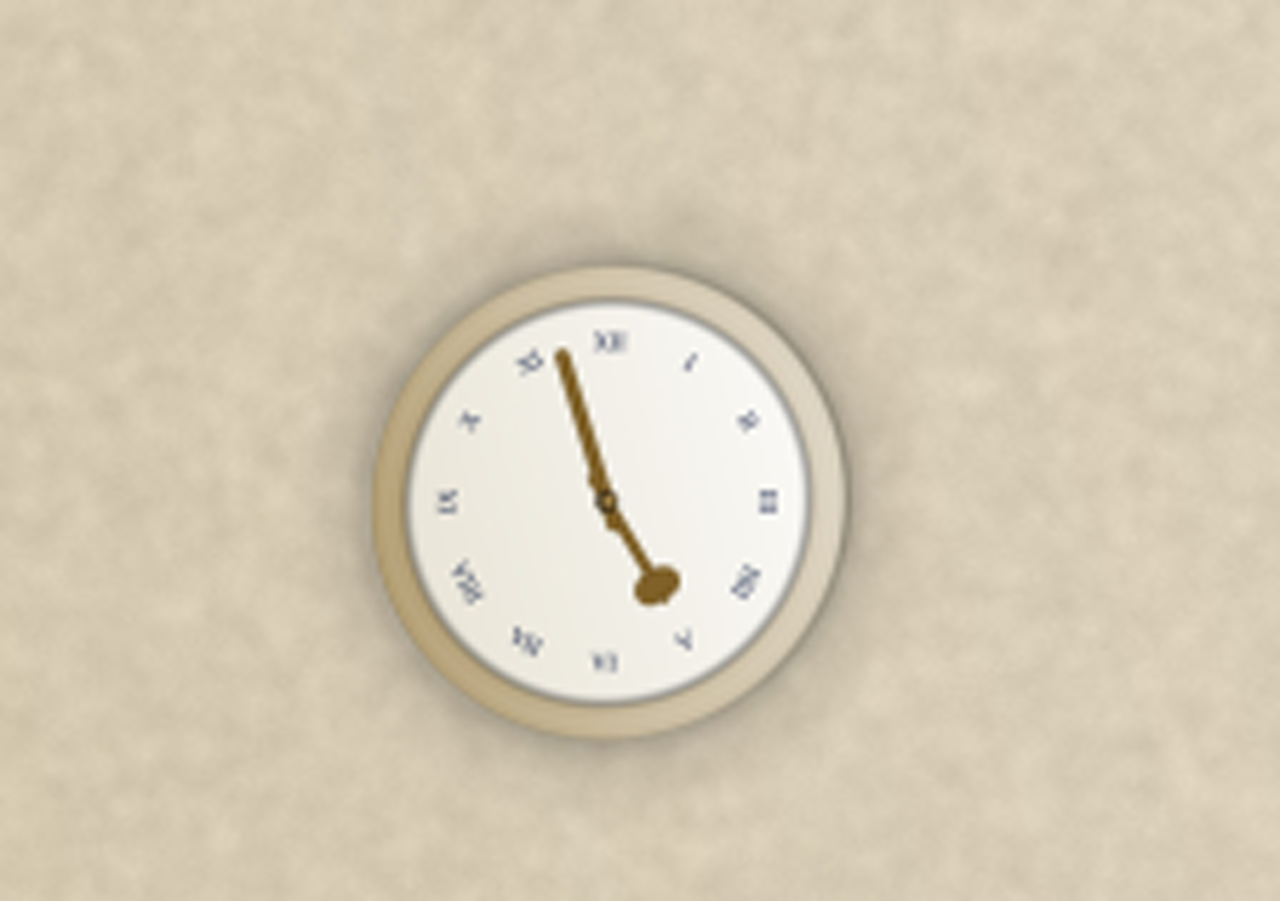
4:57
